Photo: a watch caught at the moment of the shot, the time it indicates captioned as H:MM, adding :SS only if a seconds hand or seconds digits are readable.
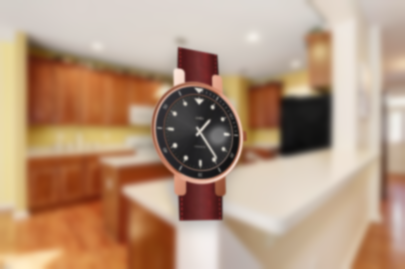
1:24
